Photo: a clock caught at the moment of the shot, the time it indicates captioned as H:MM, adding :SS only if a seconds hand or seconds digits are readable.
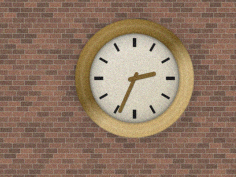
2:34
